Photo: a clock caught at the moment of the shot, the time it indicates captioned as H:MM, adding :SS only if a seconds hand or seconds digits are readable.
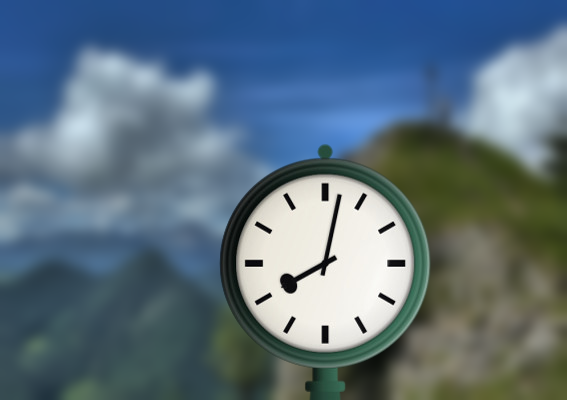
8:02
